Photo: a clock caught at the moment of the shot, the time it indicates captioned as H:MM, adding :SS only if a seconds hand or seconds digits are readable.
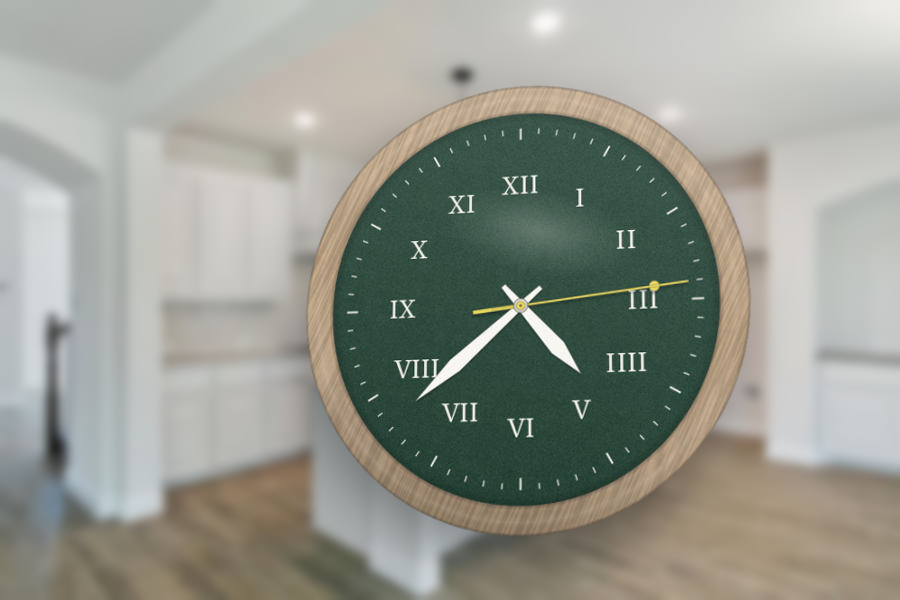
4:38:14
